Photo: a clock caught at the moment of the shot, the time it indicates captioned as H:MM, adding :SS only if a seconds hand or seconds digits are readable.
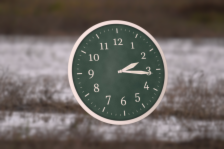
2:16
